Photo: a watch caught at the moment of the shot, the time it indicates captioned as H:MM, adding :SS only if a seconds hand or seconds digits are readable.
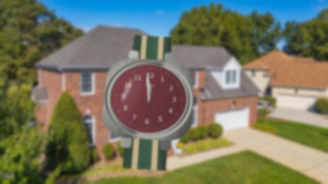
11:59
